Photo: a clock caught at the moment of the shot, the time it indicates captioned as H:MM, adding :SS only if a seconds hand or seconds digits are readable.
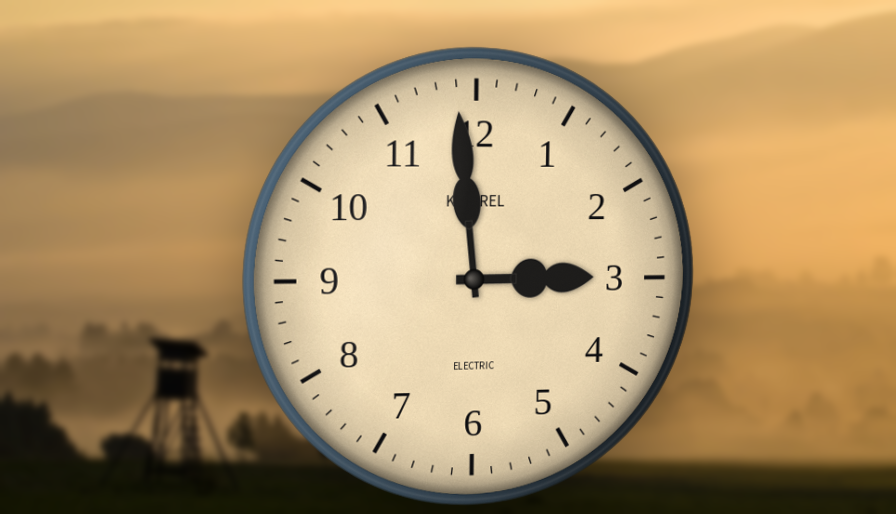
2:59
